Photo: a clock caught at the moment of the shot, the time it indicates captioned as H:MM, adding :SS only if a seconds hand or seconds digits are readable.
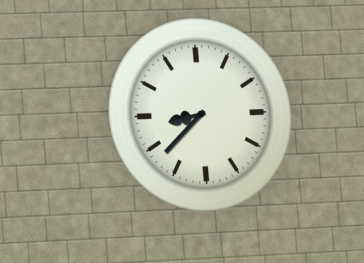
8:38
